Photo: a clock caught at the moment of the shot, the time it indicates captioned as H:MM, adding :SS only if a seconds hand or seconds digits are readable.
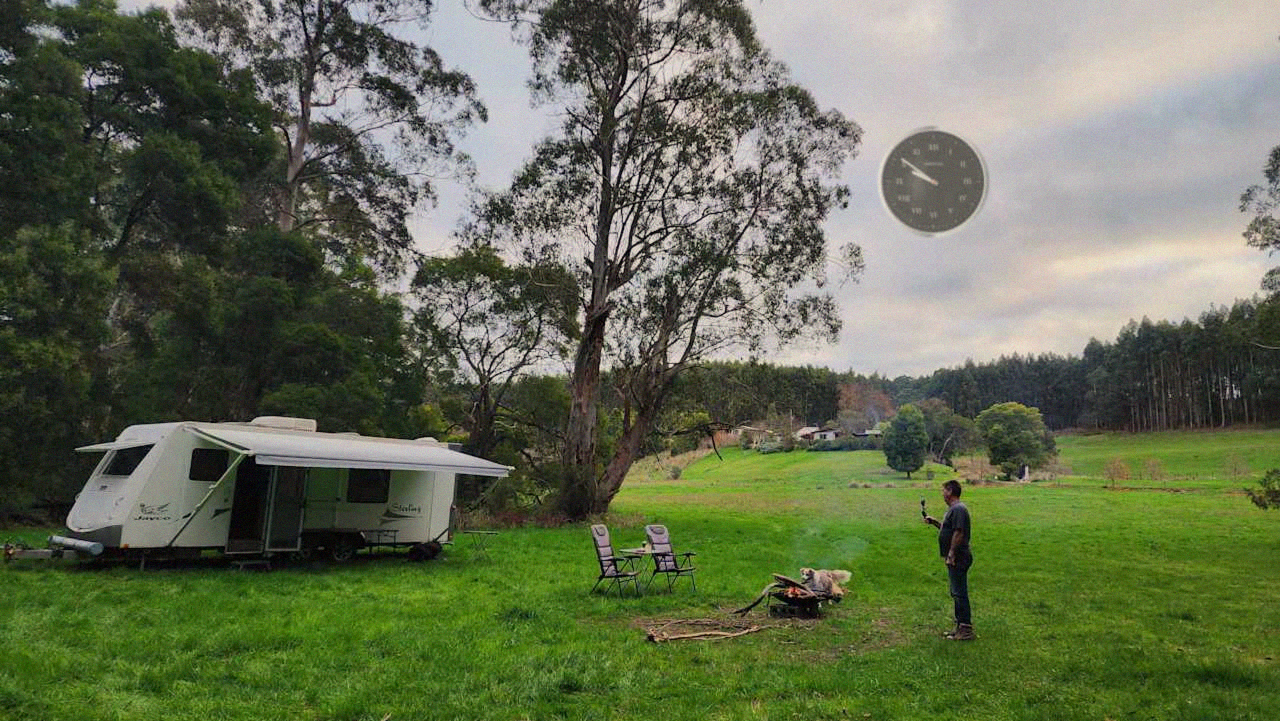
9:51
